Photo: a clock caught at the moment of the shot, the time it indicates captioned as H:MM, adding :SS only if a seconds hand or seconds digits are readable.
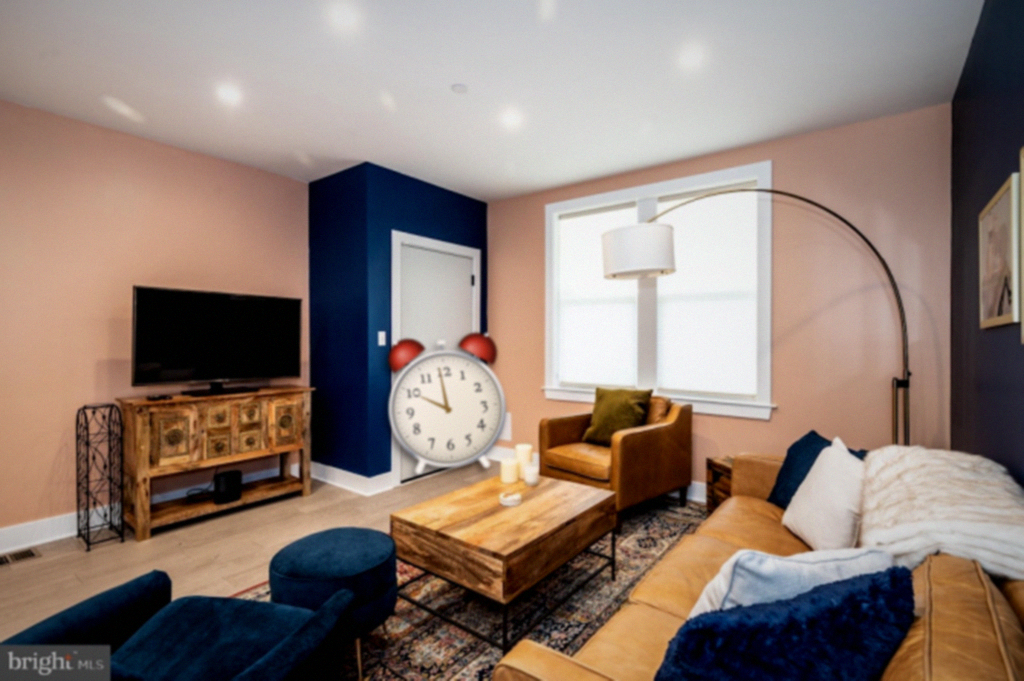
9:59
